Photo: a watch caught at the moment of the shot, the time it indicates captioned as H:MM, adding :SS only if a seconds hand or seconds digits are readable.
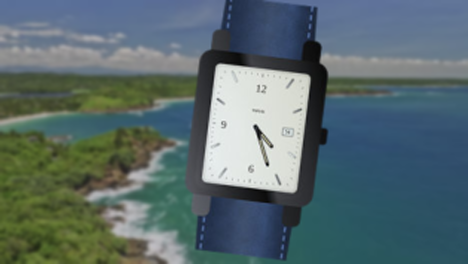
4:26
